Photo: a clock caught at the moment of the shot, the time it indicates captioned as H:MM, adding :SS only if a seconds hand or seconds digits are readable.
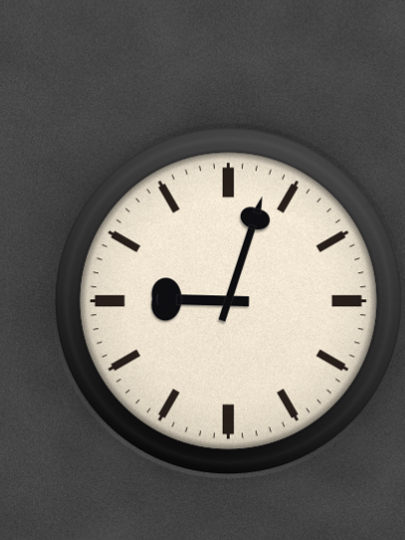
9:03
